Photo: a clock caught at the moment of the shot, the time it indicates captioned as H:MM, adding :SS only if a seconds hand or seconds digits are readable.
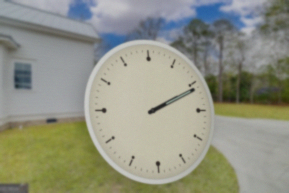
2:11
